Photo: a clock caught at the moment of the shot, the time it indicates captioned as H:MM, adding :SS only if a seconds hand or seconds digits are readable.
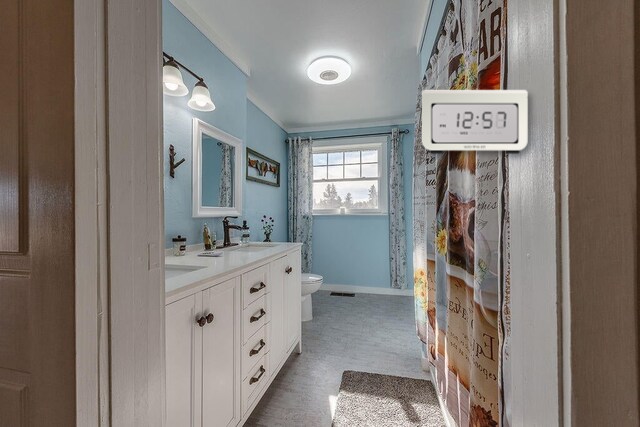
12:57
